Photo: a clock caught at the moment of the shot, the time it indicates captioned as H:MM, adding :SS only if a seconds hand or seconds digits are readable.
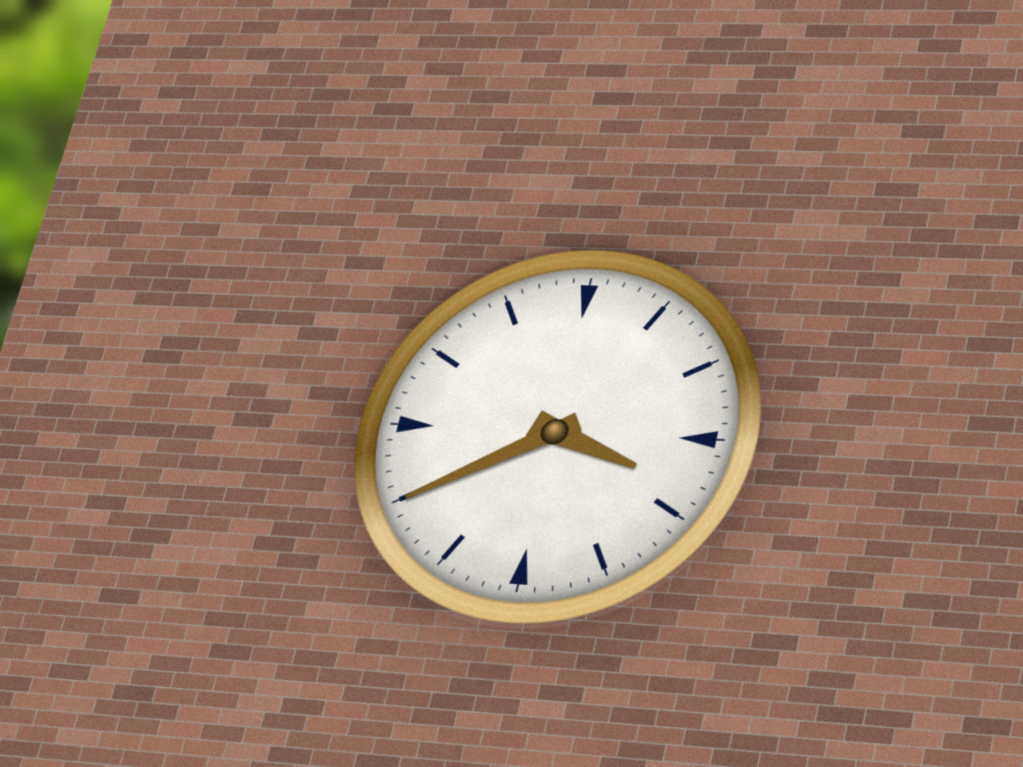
3:40
